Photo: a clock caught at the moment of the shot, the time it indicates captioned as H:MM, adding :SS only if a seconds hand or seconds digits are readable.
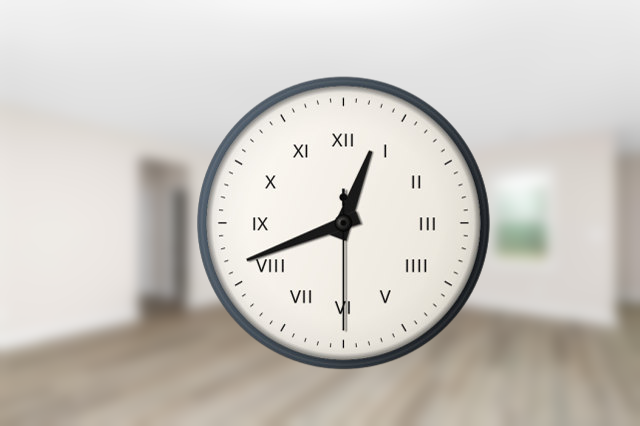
12:41:30
